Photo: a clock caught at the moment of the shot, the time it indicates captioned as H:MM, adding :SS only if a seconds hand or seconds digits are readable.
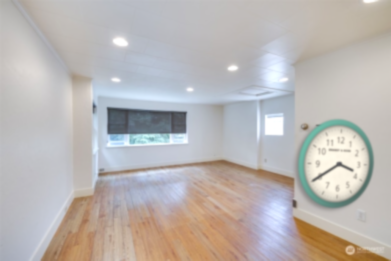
3:40
